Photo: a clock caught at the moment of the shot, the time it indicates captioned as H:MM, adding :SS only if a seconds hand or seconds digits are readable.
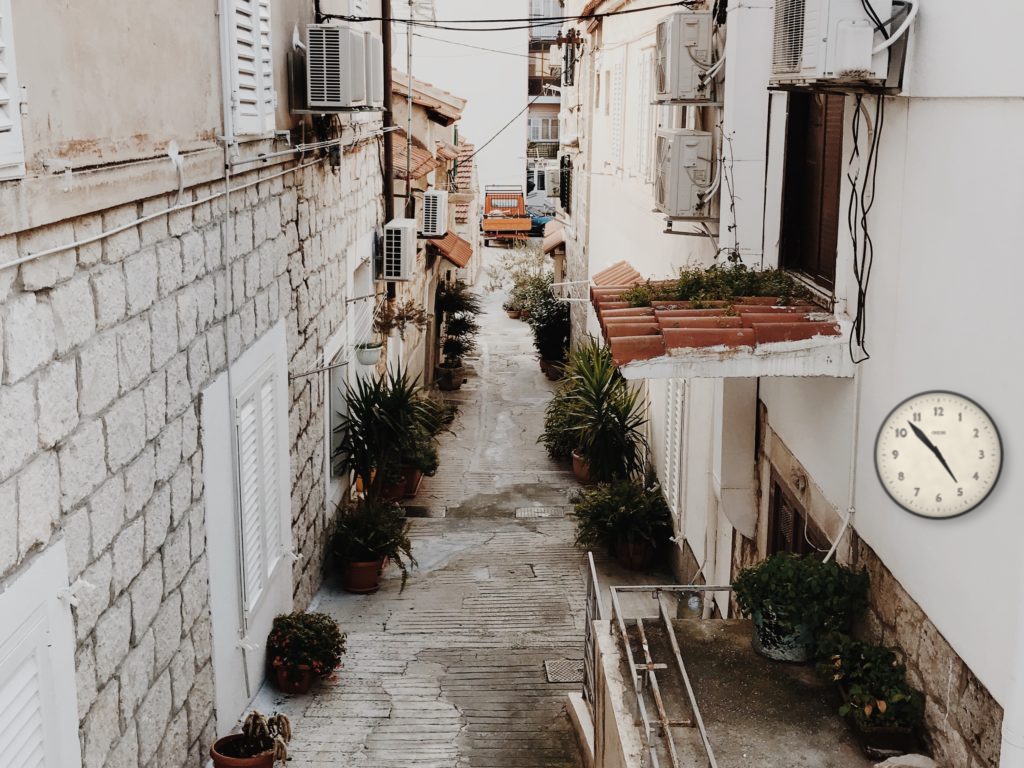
4:53
